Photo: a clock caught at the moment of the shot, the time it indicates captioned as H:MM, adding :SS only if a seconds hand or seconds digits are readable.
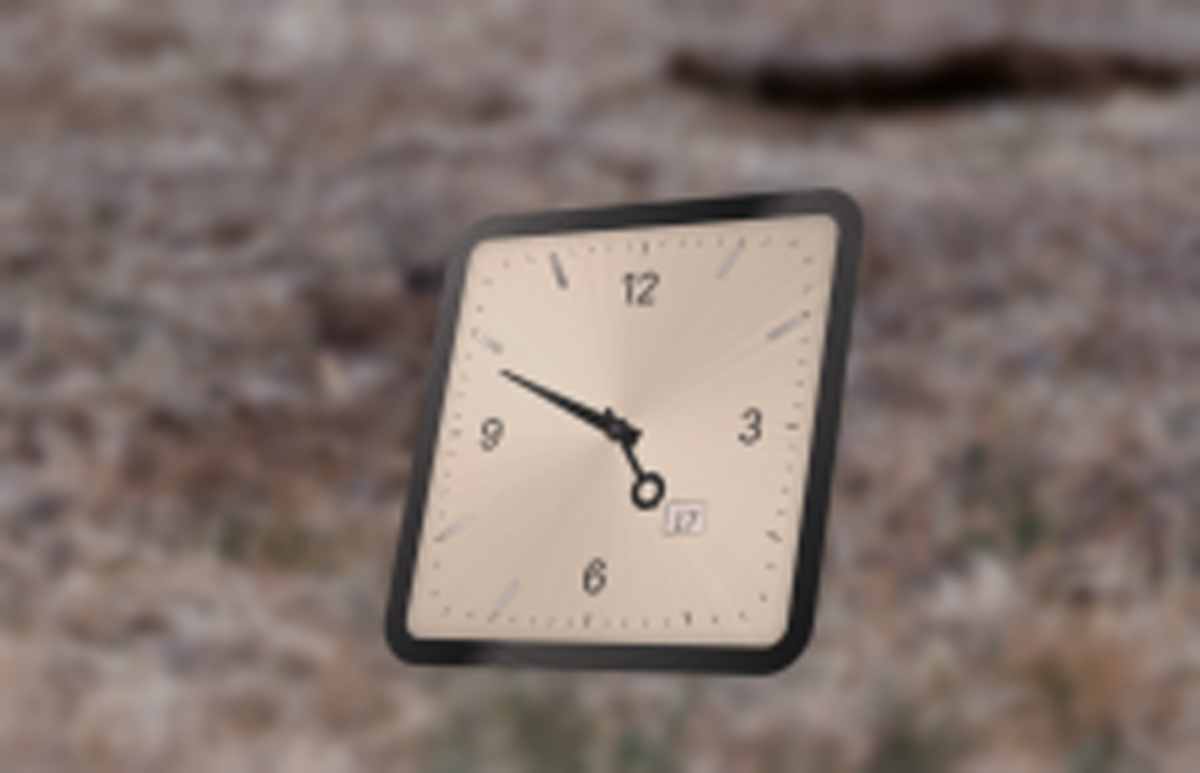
4:49
